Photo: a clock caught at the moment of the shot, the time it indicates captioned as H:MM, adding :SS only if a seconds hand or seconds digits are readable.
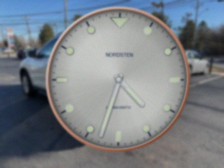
4:33
